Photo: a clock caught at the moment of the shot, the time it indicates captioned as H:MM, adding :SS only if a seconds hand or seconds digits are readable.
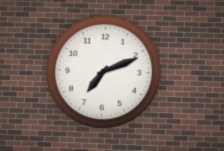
7:11
